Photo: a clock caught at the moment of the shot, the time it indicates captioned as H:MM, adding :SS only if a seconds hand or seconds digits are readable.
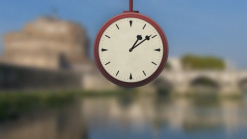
1:09
